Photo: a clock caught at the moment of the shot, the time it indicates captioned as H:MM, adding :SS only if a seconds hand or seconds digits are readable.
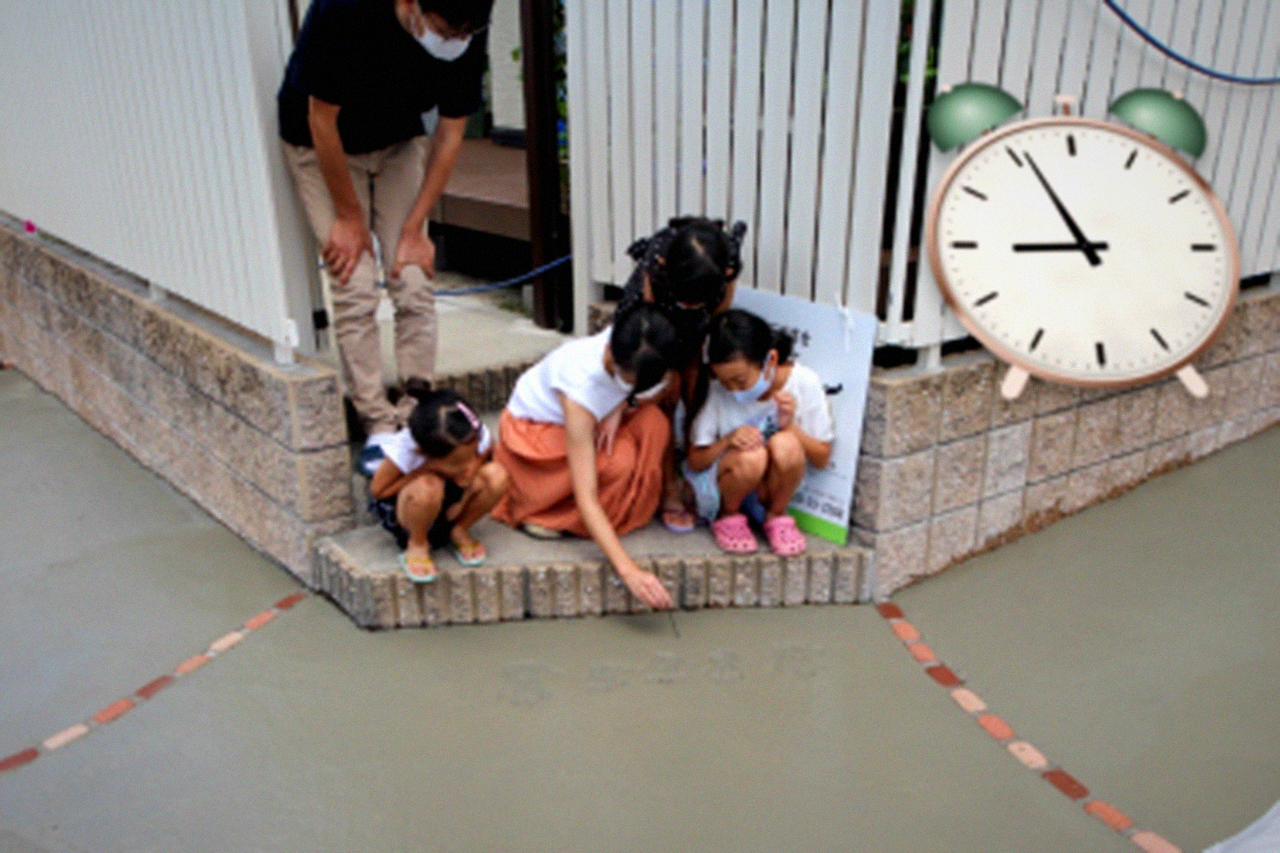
8:56
